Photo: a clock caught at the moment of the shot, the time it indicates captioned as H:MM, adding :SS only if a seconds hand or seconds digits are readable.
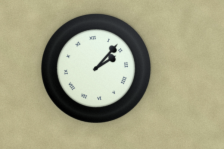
2:08
